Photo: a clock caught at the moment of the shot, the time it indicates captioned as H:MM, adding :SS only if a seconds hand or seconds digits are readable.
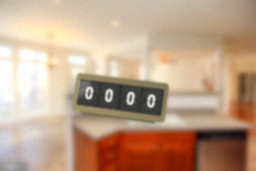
0:00
